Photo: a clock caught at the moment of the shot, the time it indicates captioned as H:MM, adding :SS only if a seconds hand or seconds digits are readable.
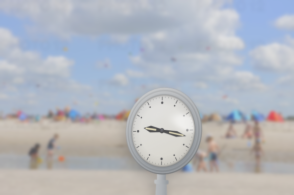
9:17
